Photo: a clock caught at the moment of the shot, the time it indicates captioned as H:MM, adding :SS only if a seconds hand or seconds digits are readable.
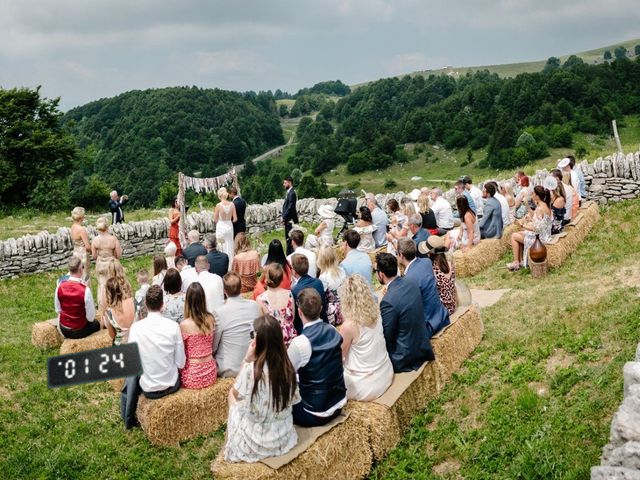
1:24
